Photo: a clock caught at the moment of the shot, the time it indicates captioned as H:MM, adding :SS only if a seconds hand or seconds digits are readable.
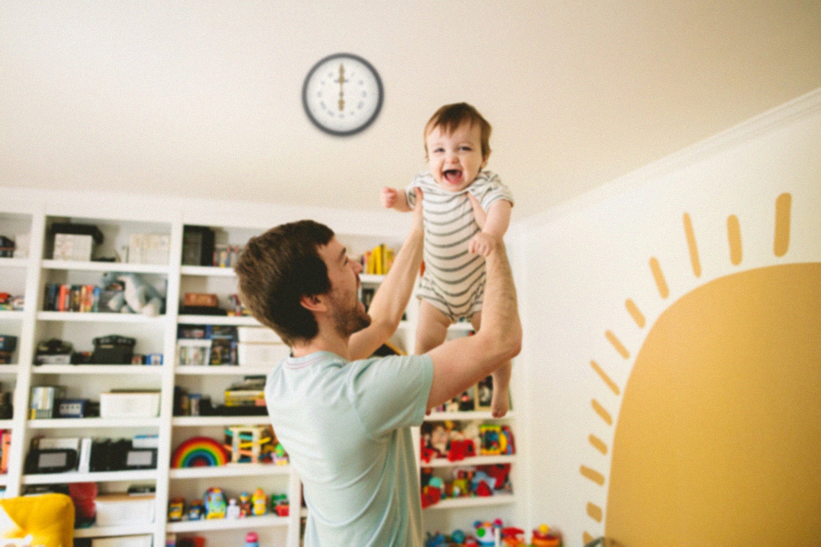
6:00
